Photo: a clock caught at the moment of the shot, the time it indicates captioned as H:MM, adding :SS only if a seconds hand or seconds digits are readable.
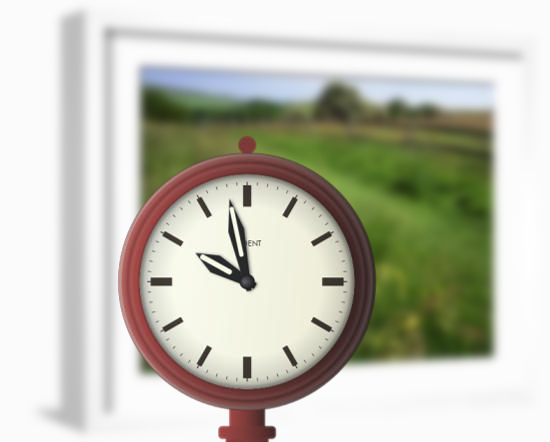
9:58
